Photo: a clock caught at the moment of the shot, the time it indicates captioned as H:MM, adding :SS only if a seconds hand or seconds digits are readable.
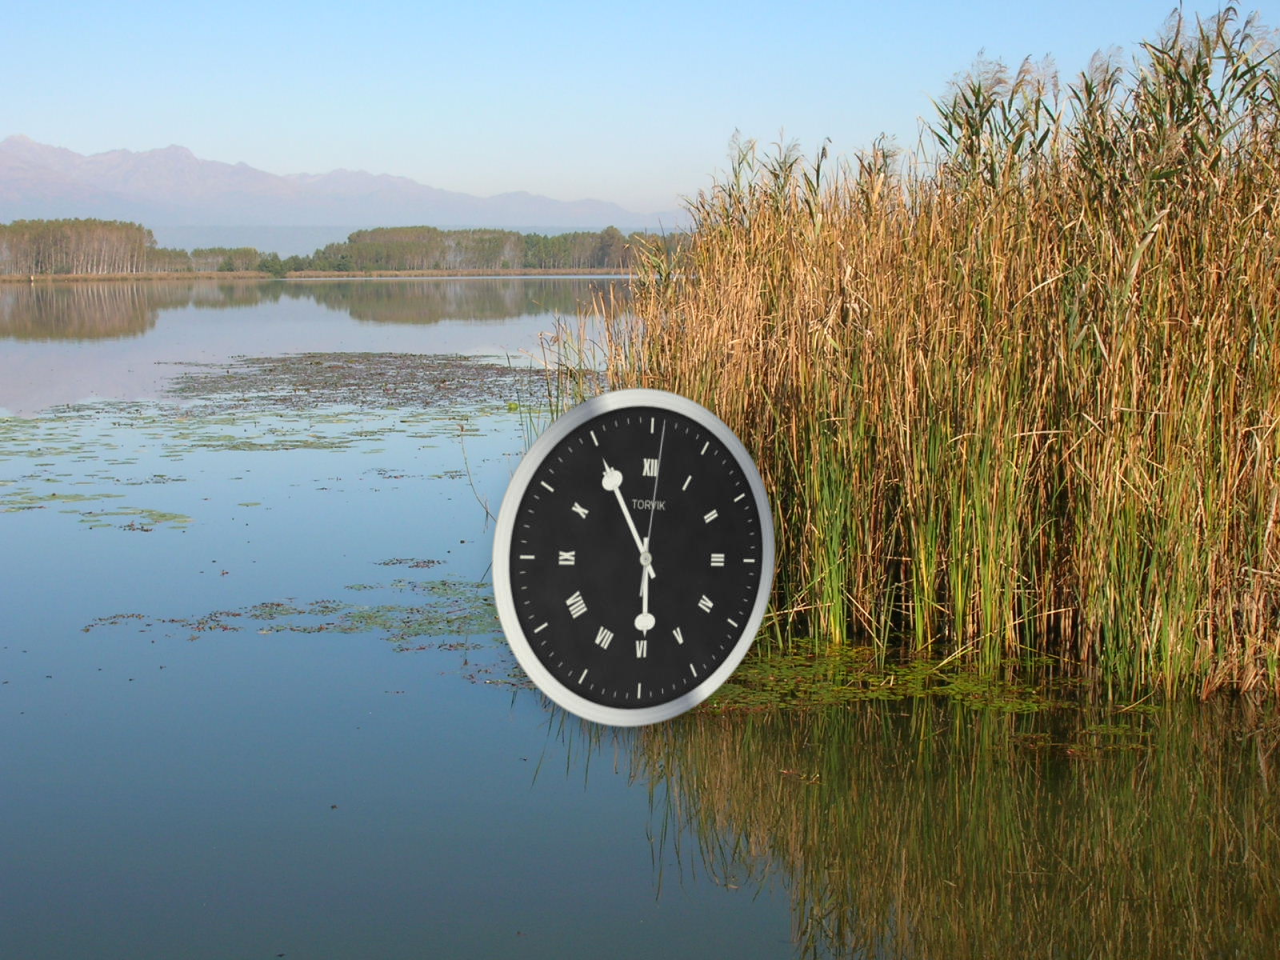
5:55:01
